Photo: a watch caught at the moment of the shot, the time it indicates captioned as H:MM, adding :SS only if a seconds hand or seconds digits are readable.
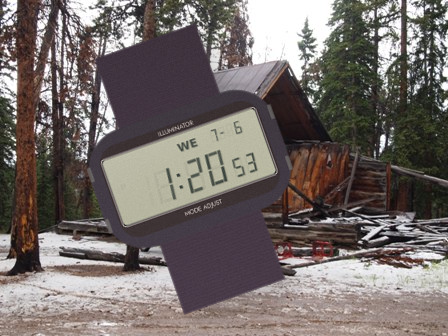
1:20:53
